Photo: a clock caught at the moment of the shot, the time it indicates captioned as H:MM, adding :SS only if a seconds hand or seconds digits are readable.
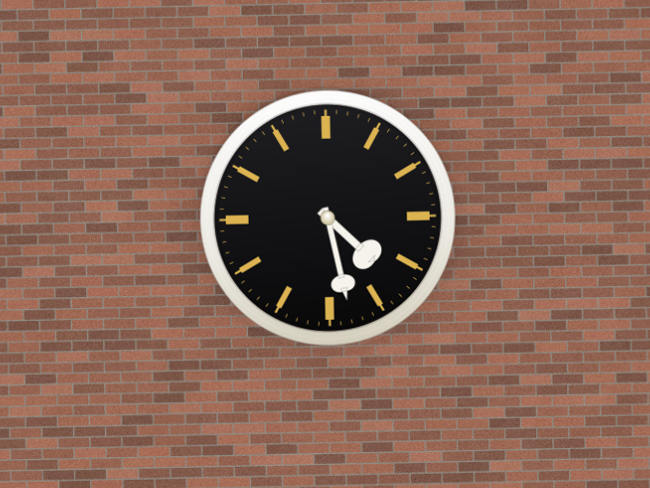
4:28
